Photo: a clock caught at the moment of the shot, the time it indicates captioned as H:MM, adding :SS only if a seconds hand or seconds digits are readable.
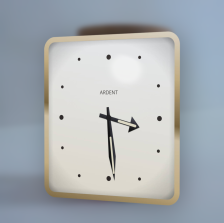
3:29
